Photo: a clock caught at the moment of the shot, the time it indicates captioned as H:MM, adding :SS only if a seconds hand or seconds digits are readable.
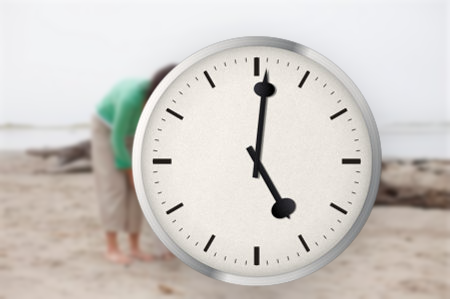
5:01
